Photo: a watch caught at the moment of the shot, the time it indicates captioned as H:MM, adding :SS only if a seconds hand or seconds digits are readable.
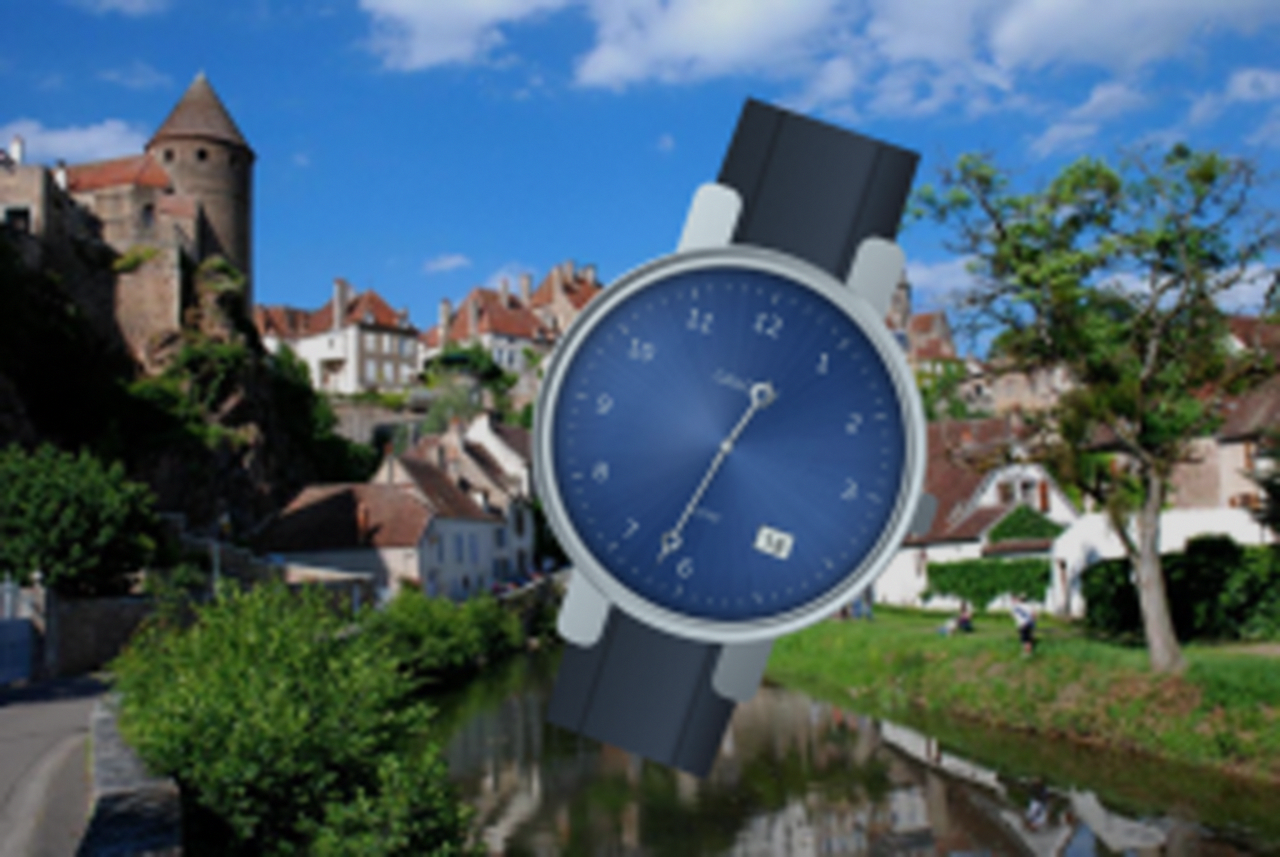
12:32
